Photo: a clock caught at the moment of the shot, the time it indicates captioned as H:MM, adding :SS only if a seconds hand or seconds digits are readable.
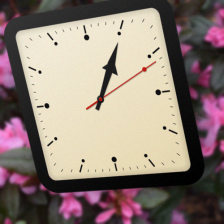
1:05:11
